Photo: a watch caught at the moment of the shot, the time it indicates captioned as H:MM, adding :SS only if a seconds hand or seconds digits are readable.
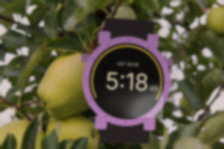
5:18
